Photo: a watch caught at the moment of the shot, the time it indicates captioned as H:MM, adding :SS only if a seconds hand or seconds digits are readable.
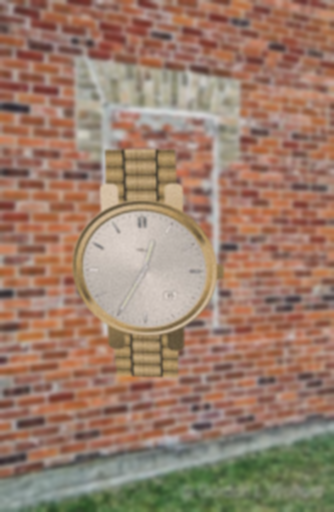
12:35
